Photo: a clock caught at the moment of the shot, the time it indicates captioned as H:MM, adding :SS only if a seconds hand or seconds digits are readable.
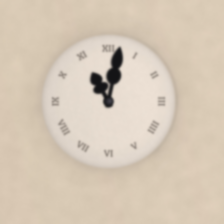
11:02
